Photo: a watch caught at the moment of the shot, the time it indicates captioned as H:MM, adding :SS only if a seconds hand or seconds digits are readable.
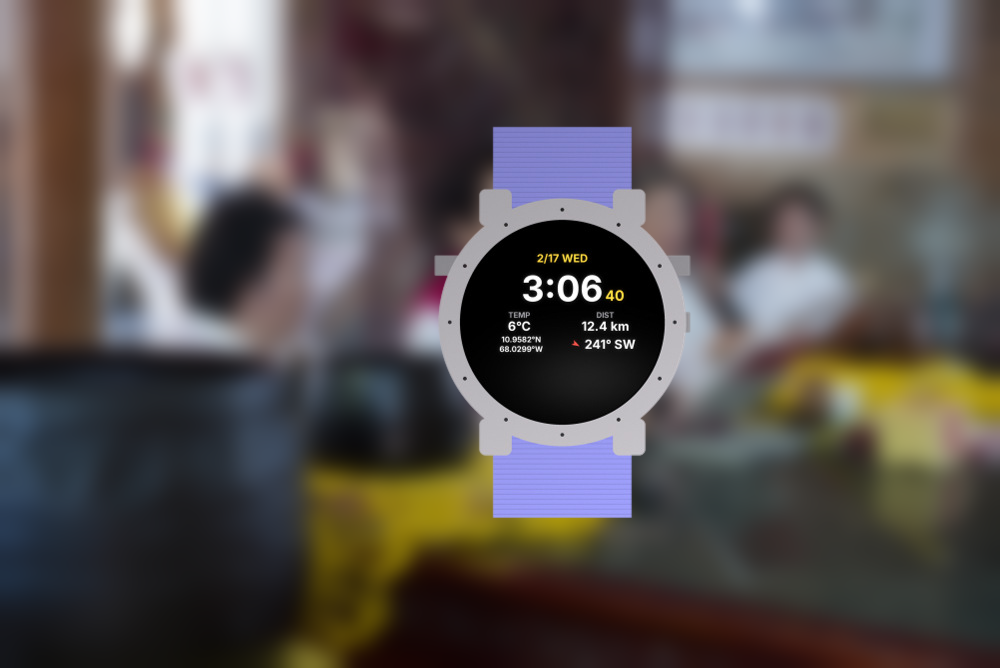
3:06:40
